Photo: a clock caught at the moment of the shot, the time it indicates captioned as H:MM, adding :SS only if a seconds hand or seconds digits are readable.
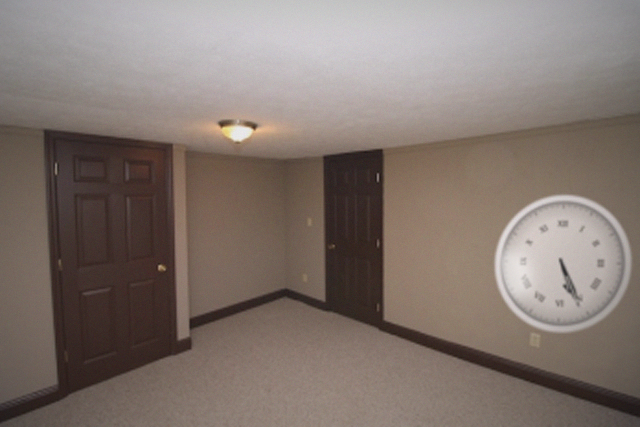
5:26
